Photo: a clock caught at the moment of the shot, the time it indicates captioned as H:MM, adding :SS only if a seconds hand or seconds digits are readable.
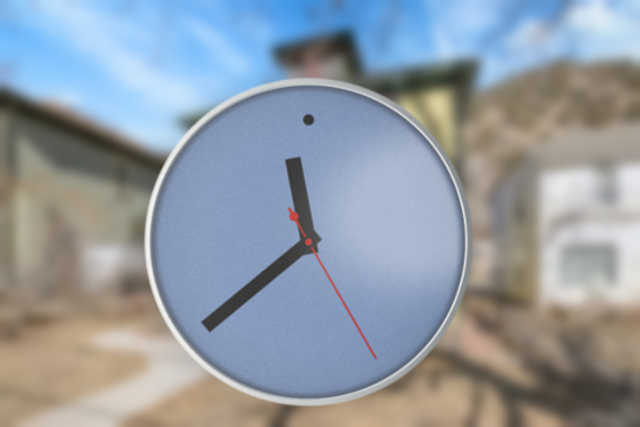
11:38:25
